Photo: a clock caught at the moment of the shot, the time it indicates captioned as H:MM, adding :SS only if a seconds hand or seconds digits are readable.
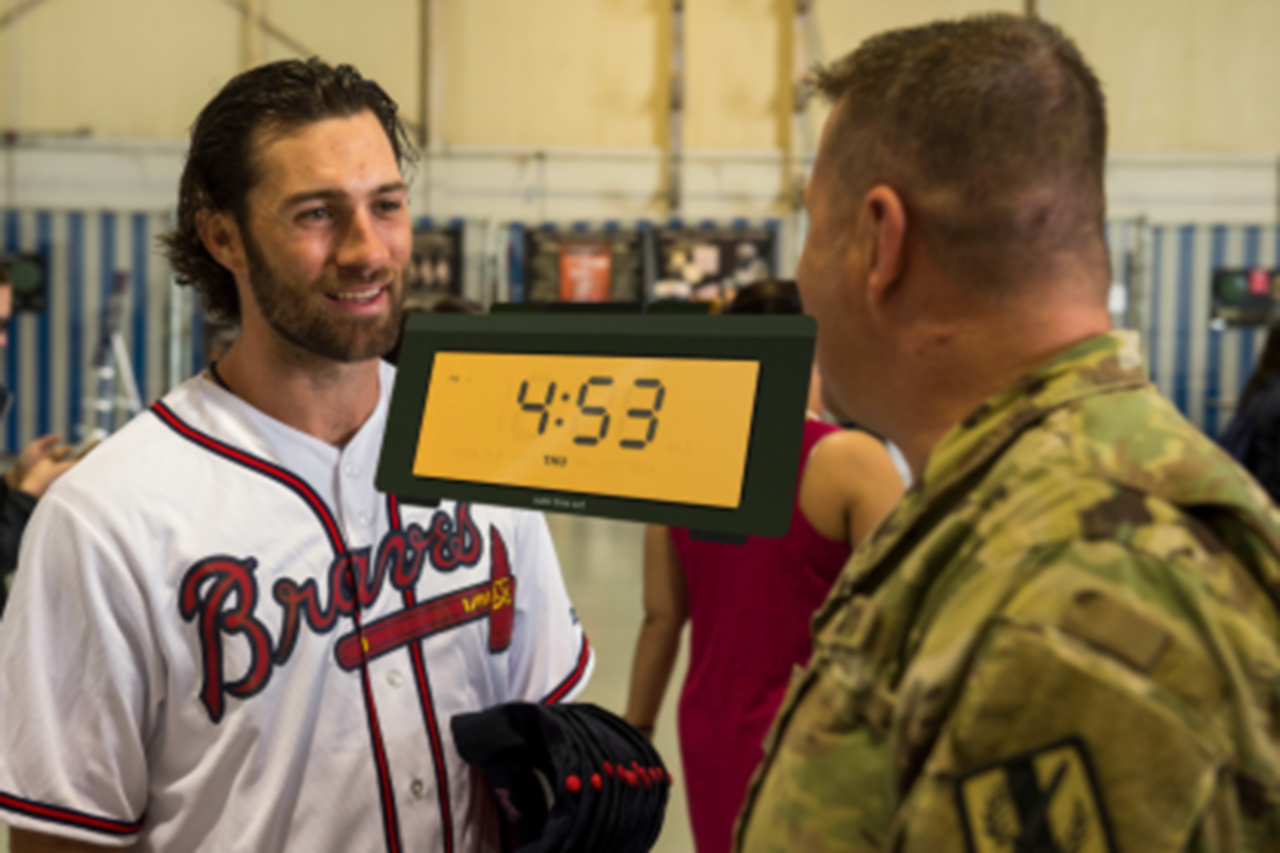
4:53
